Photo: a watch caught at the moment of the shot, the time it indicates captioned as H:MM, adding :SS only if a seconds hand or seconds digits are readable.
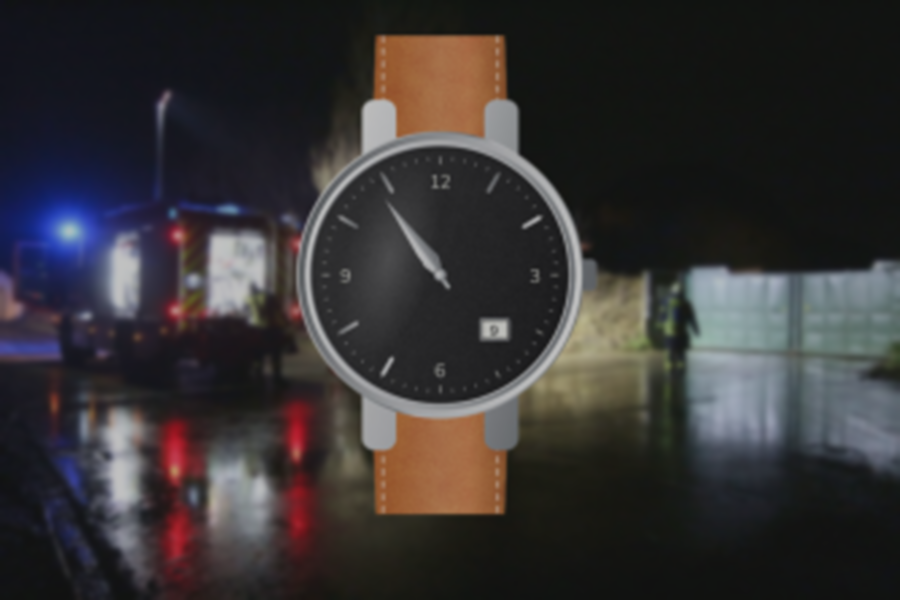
10:54
